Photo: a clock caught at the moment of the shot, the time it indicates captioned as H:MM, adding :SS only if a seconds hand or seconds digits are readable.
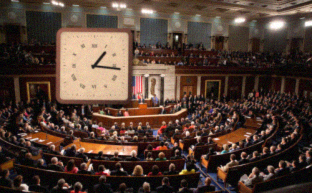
1:16
